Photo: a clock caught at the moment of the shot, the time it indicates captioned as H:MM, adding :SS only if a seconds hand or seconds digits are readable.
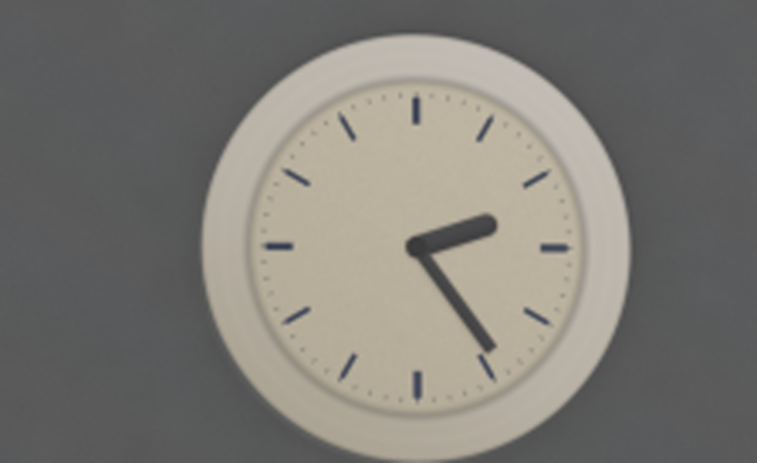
2:24
